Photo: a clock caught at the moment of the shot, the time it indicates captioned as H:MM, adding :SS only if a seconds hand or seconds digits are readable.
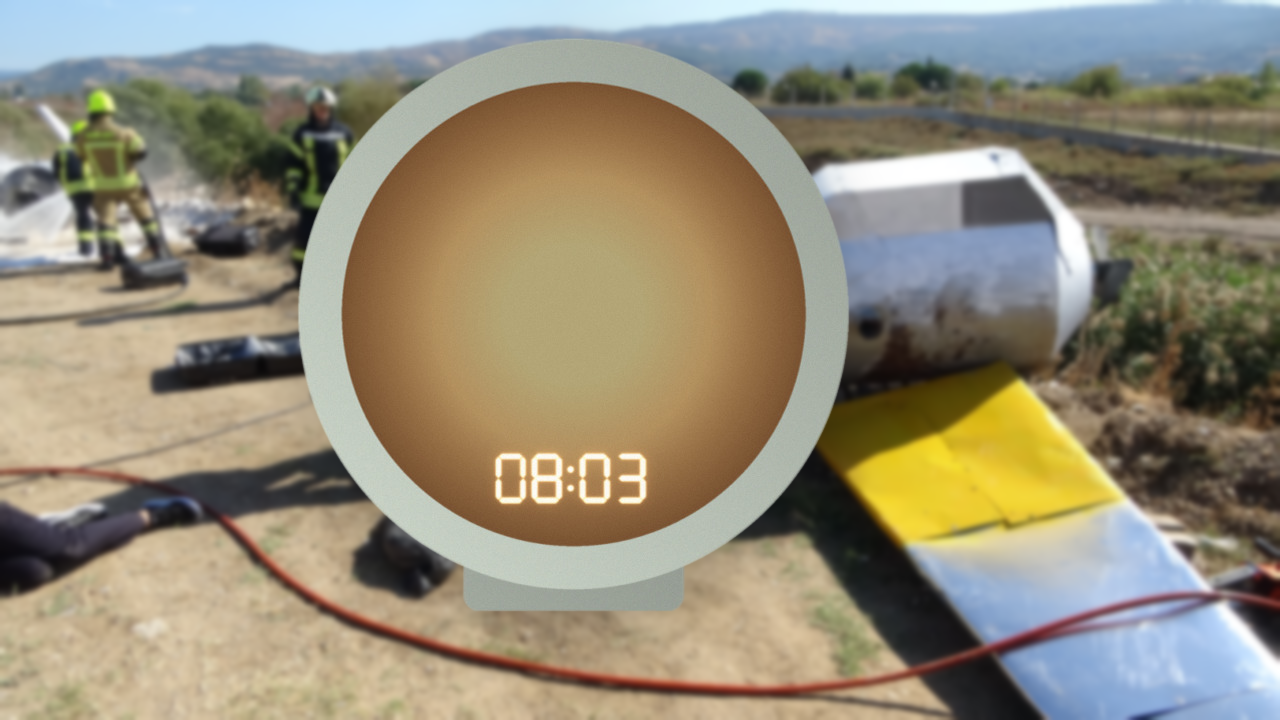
8:03
